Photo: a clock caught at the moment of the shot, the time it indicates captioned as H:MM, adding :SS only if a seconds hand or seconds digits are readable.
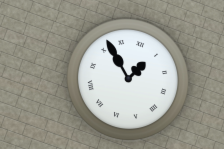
12:52
